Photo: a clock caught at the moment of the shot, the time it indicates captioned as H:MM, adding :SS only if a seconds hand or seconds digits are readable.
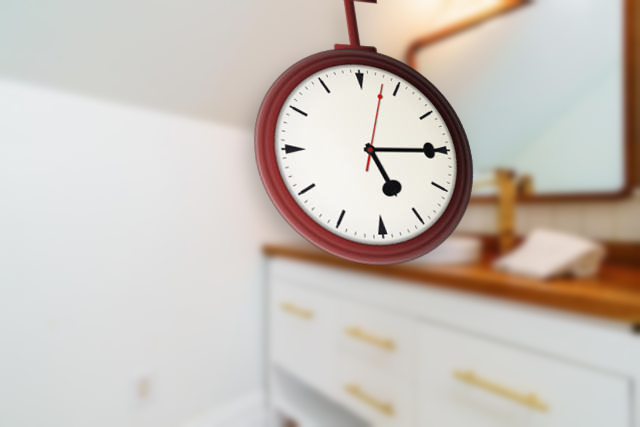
5:15:03
